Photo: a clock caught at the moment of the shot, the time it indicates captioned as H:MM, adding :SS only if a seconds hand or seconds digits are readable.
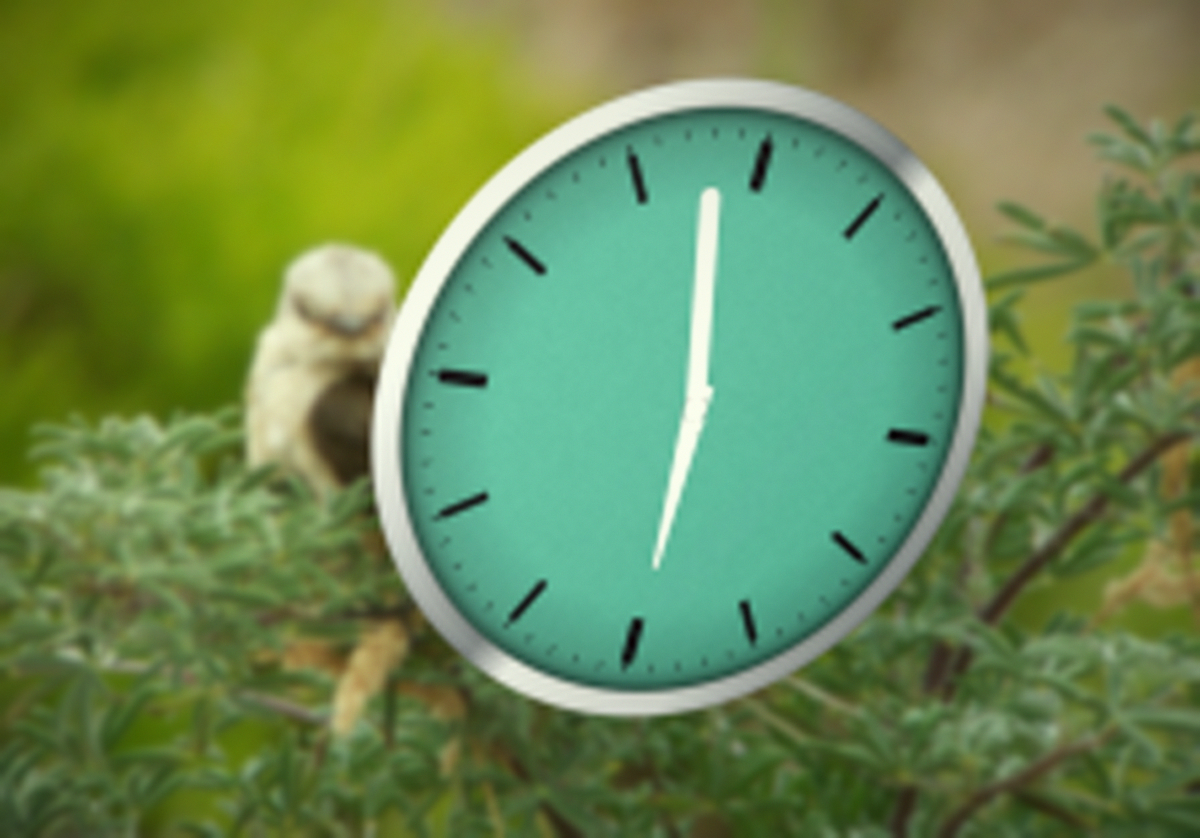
5:58
